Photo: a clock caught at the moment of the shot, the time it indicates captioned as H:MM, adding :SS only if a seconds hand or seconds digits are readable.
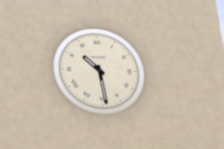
10:29
